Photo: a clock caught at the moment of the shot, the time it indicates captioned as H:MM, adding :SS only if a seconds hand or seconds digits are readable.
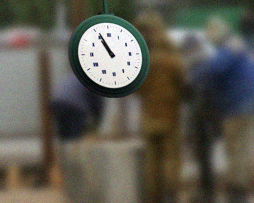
10:56
